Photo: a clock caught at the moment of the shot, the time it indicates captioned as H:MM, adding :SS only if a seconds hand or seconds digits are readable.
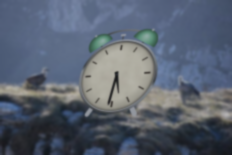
5:31
